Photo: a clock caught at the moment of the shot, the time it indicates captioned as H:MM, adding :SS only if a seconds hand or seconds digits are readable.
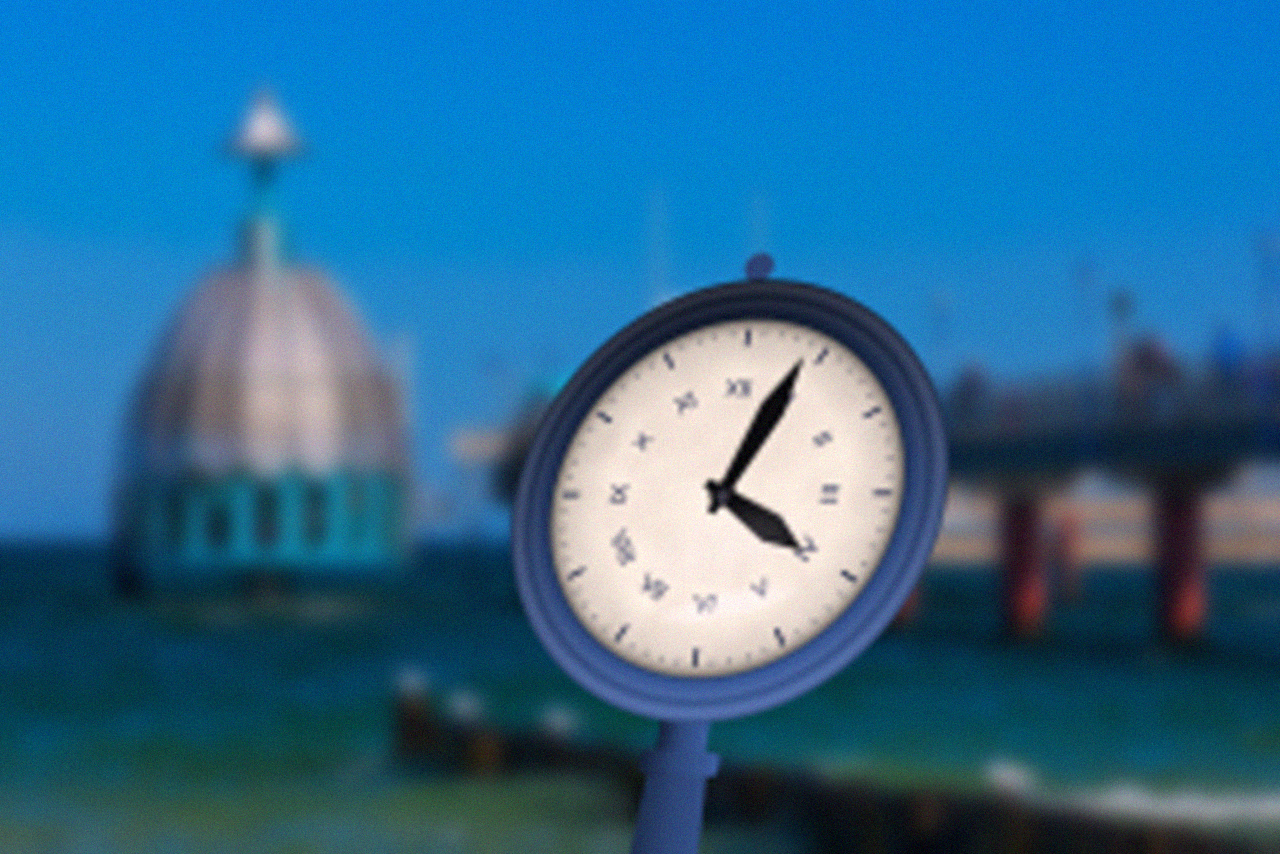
4:04
